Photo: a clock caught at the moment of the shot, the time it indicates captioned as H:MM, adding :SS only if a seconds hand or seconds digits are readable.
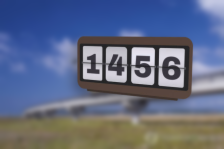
14:56
